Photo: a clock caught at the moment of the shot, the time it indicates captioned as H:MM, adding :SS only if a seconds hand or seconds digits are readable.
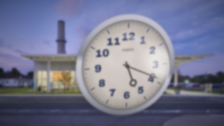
5:19
